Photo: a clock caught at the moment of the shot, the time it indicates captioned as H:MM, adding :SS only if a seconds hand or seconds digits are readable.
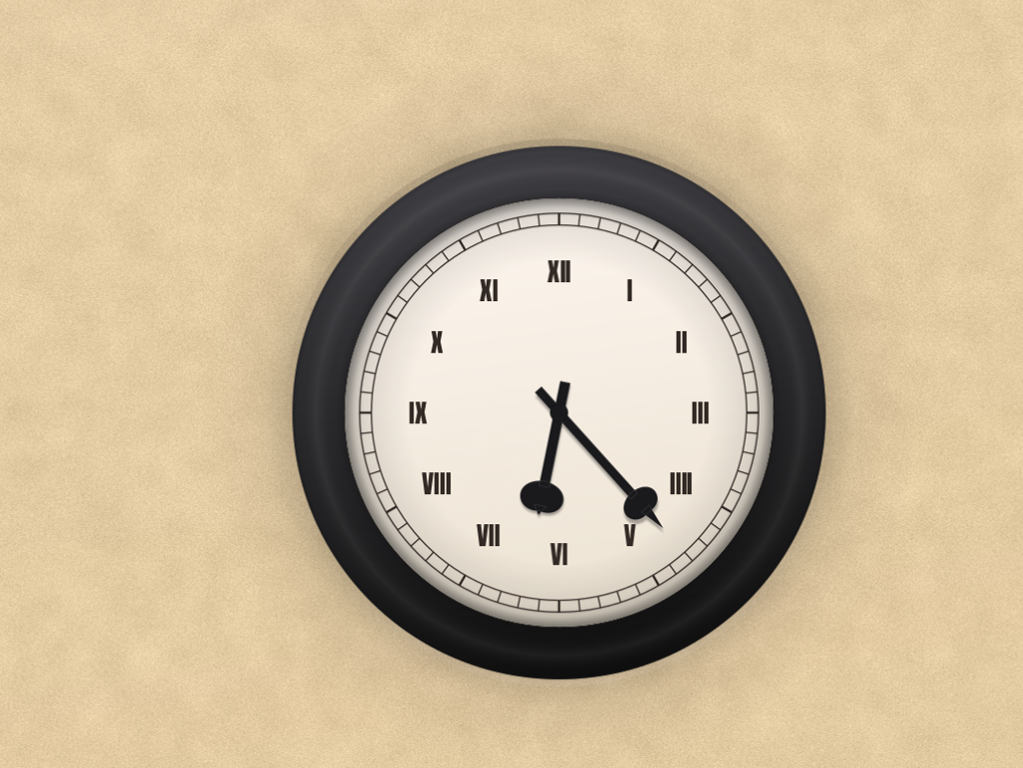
6:23
